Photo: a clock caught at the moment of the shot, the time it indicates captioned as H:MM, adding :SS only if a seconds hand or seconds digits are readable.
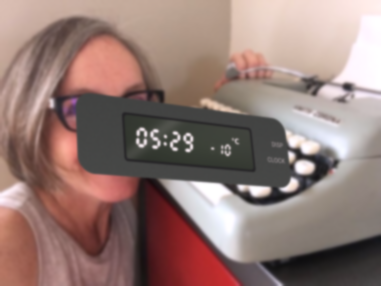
5:29
